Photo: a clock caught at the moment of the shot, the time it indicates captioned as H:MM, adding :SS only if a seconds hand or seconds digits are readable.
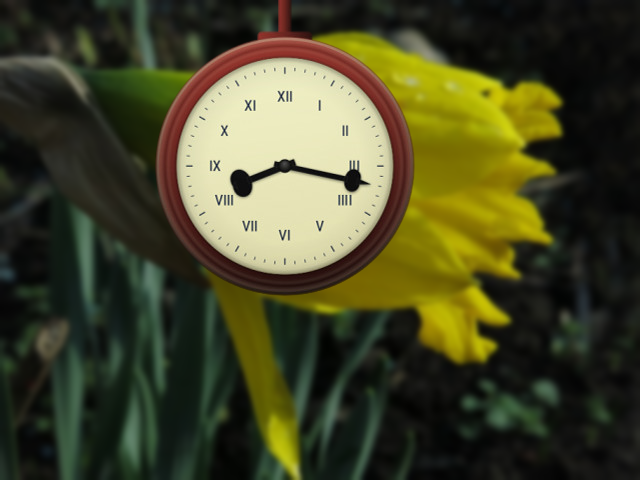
8:17
